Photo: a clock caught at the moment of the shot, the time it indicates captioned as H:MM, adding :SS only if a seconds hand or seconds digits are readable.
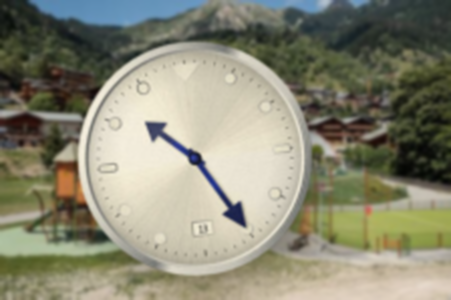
10:25
